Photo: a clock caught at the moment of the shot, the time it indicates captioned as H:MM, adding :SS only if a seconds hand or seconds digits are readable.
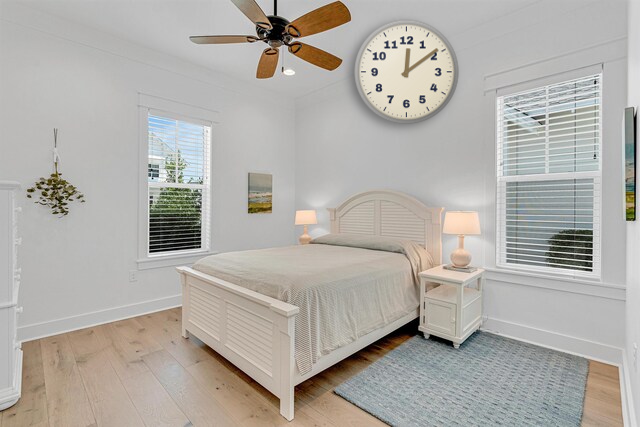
12:09
